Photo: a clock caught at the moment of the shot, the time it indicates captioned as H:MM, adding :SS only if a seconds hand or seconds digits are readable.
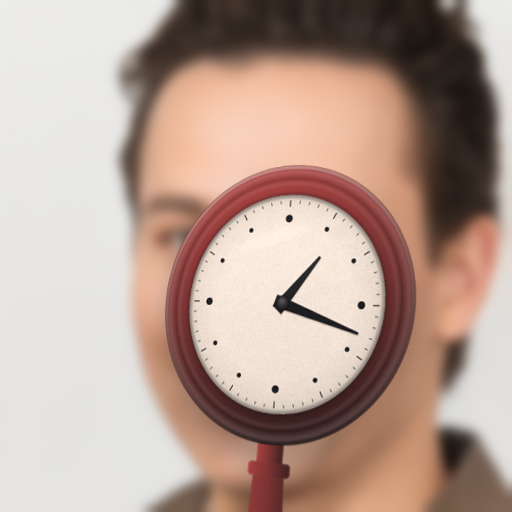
1:18
